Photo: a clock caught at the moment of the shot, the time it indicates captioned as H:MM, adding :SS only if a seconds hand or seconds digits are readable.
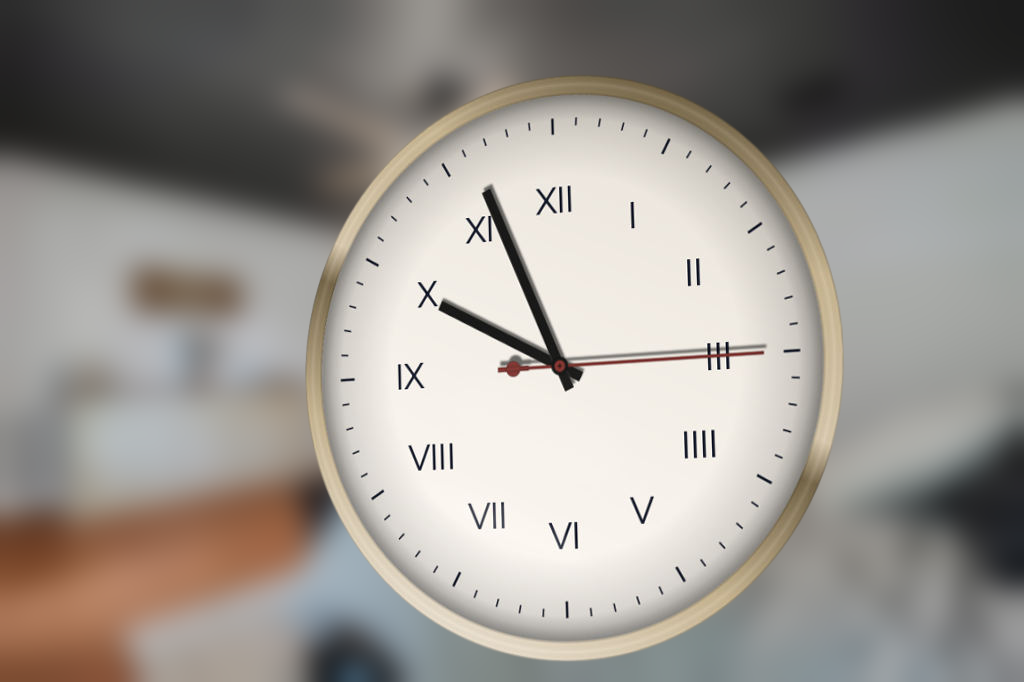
9:56:15
